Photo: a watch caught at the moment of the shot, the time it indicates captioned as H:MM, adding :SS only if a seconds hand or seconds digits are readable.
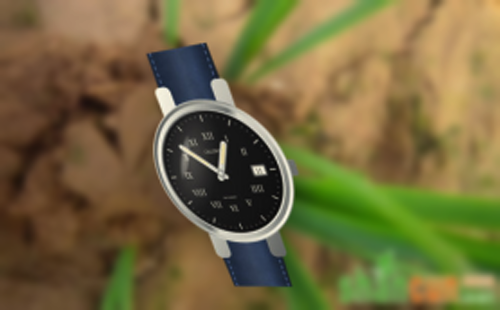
12:52
